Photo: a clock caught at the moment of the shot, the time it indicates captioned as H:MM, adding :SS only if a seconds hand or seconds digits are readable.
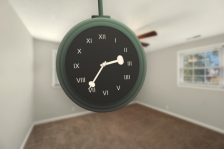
2:36
